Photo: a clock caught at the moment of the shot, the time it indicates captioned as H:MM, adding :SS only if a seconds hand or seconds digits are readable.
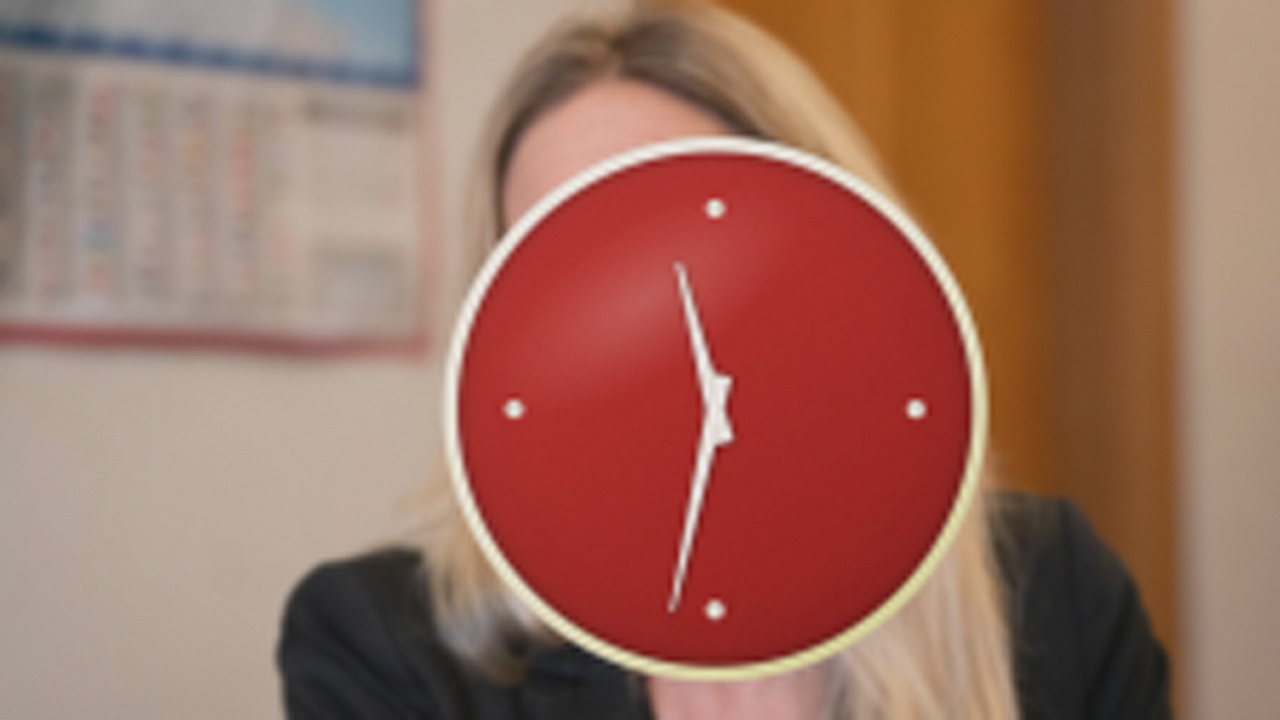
11:32
